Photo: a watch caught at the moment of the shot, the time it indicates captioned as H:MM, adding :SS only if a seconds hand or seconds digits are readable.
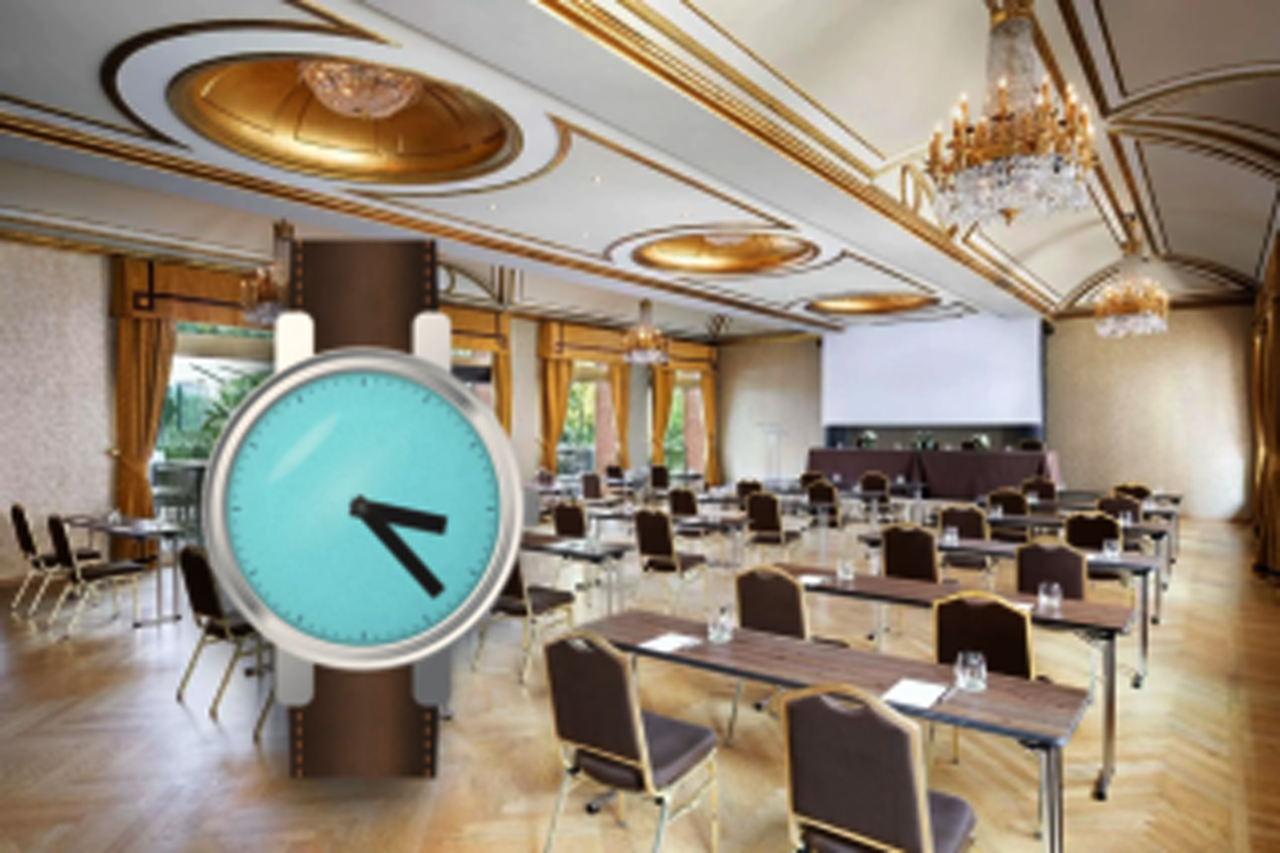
3:23
